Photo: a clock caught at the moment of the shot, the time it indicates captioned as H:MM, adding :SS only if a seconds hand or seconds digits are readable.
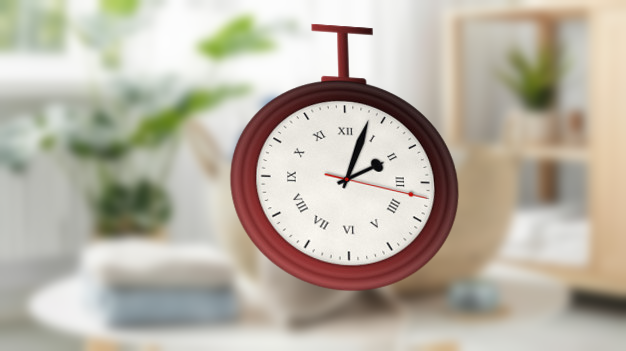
2:03:17
